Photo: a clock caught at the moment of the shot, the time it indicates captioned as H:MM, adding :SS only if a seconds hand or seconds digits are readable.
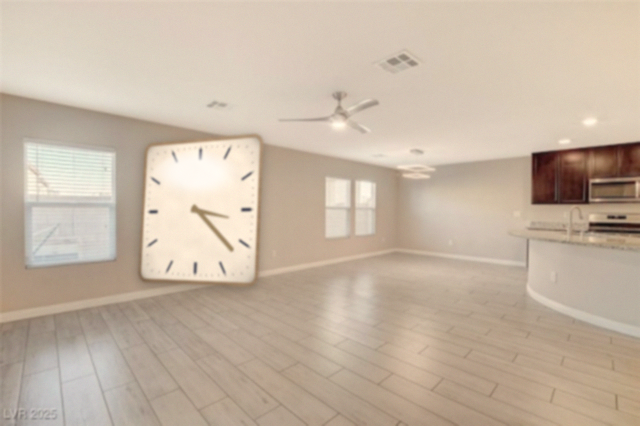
3:22
